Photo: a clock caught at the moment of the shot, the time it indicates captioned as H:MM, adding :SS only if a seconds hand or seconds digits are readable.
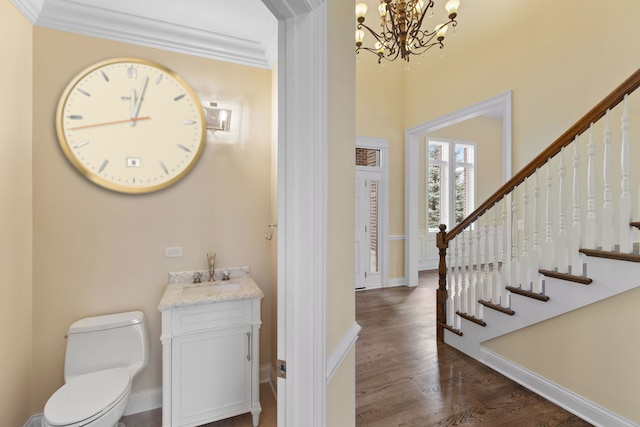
12:02:43
